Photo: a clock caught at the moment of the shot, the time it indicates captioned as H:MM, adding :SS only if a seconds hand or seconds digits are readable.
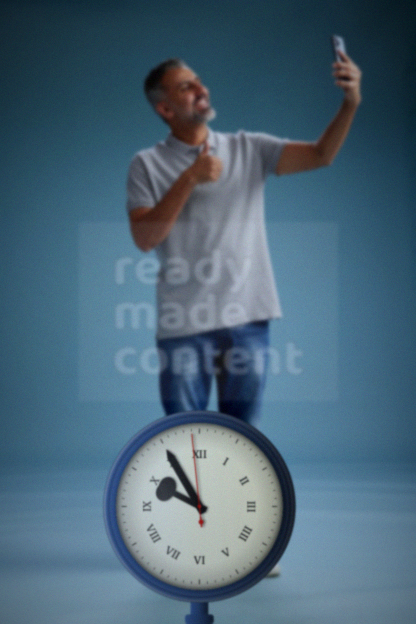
9:54:59
